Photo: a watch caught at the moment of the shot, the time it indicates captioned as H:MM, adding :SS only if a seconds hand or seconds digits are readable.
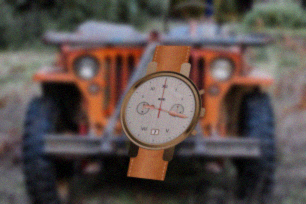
9:17
